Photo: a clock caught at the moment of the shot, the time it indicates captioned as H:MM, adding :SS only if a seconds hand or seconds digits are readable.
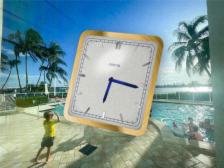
6:16
